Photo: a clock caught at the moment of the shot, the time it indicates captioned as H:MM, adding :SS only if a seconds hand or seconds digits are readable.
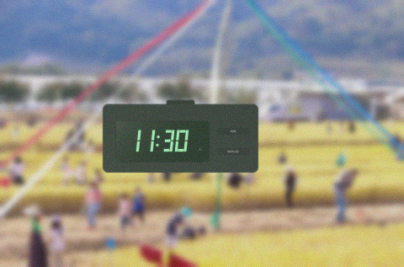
11:30
